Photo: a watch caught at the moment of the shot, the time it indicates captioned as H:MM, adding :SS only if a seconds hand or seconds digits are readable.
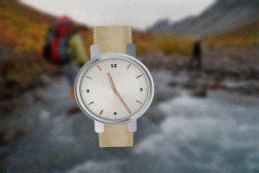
11:25
